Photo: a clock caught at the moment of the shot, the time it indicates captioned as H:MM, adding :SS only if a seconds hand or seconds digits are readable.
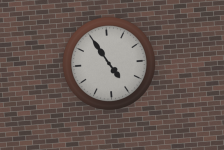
4:55
